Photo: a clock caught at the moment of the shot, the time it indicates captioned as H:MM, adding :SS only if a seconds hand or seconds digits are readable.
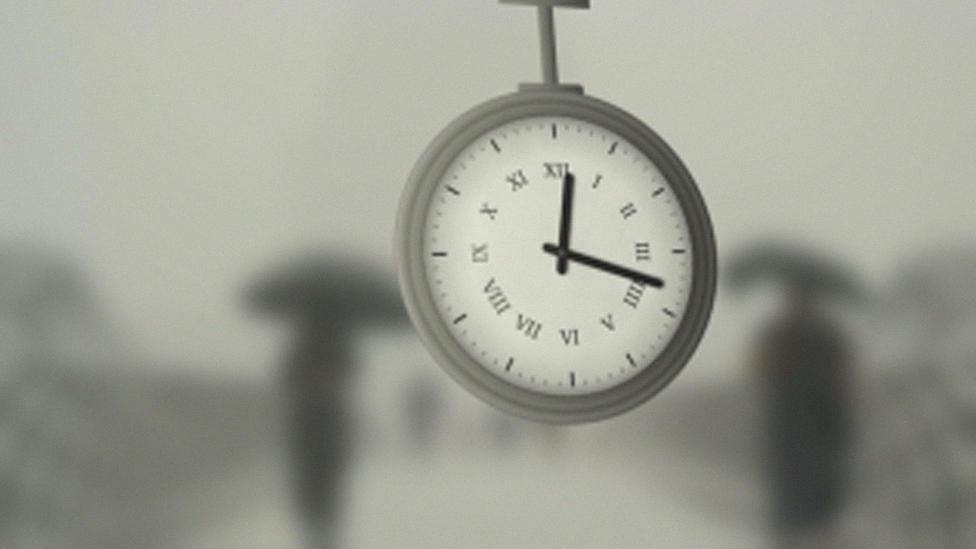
12:18
